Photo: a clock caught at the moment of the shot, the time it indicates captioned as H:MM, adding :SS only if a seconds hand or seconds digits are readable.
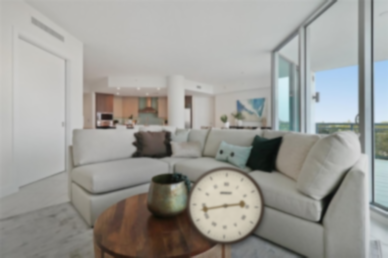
2:43
